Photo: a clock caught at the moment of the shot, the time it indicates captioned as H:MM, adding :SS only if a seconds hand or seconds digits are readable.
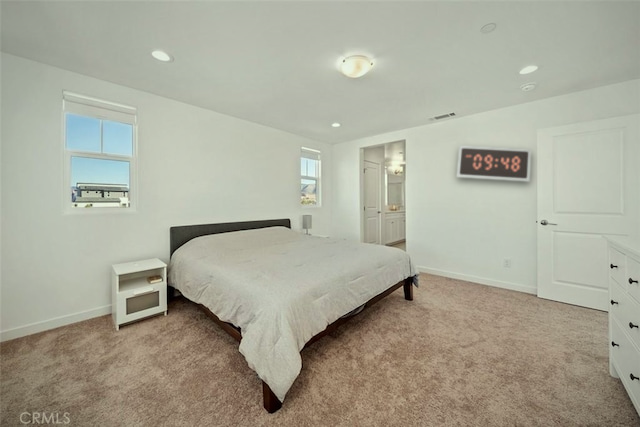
9:48
